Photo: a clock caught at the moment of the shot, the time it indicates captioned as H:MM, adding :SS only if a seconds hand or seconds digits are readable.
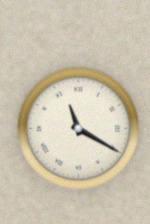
11:20
